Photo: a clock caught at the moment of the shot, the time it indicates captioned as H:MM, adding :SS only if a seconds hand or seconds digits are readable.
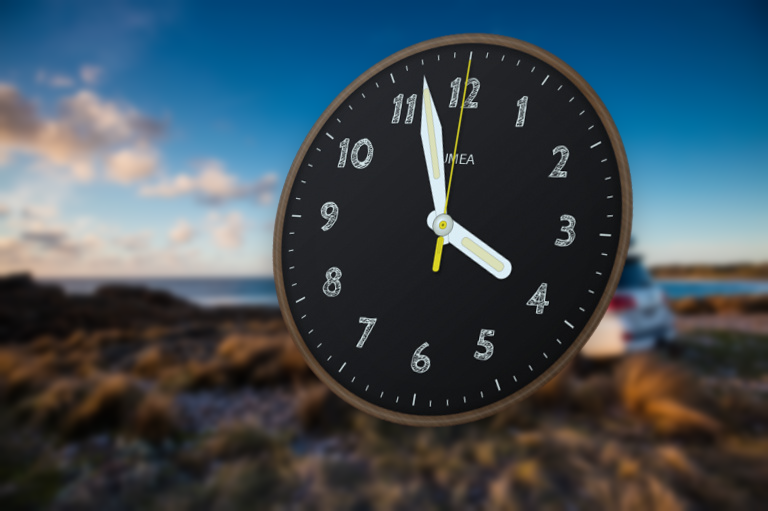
3:57:00
